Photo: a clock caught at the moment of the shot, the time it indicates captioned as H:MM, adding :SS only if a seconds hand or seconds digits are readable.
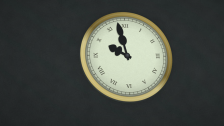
9:58
